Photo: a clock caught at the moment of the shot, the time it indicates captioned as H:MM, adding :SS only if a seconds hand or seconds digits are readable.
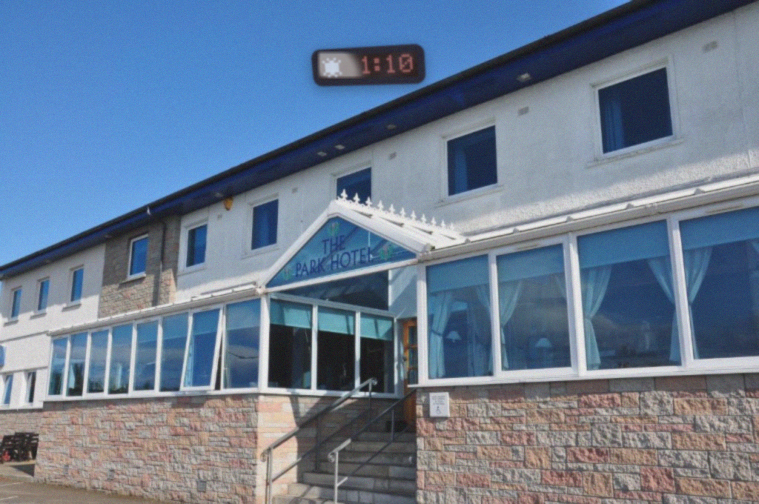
1:10
